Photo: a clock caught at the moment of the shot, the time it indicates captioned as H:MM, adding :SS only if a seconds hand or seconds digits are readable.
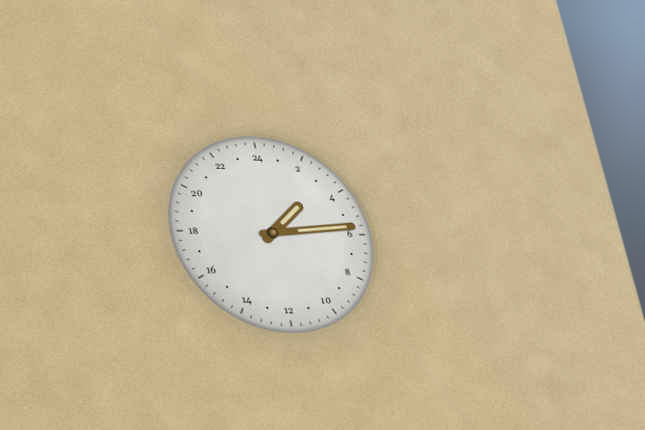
3:14
